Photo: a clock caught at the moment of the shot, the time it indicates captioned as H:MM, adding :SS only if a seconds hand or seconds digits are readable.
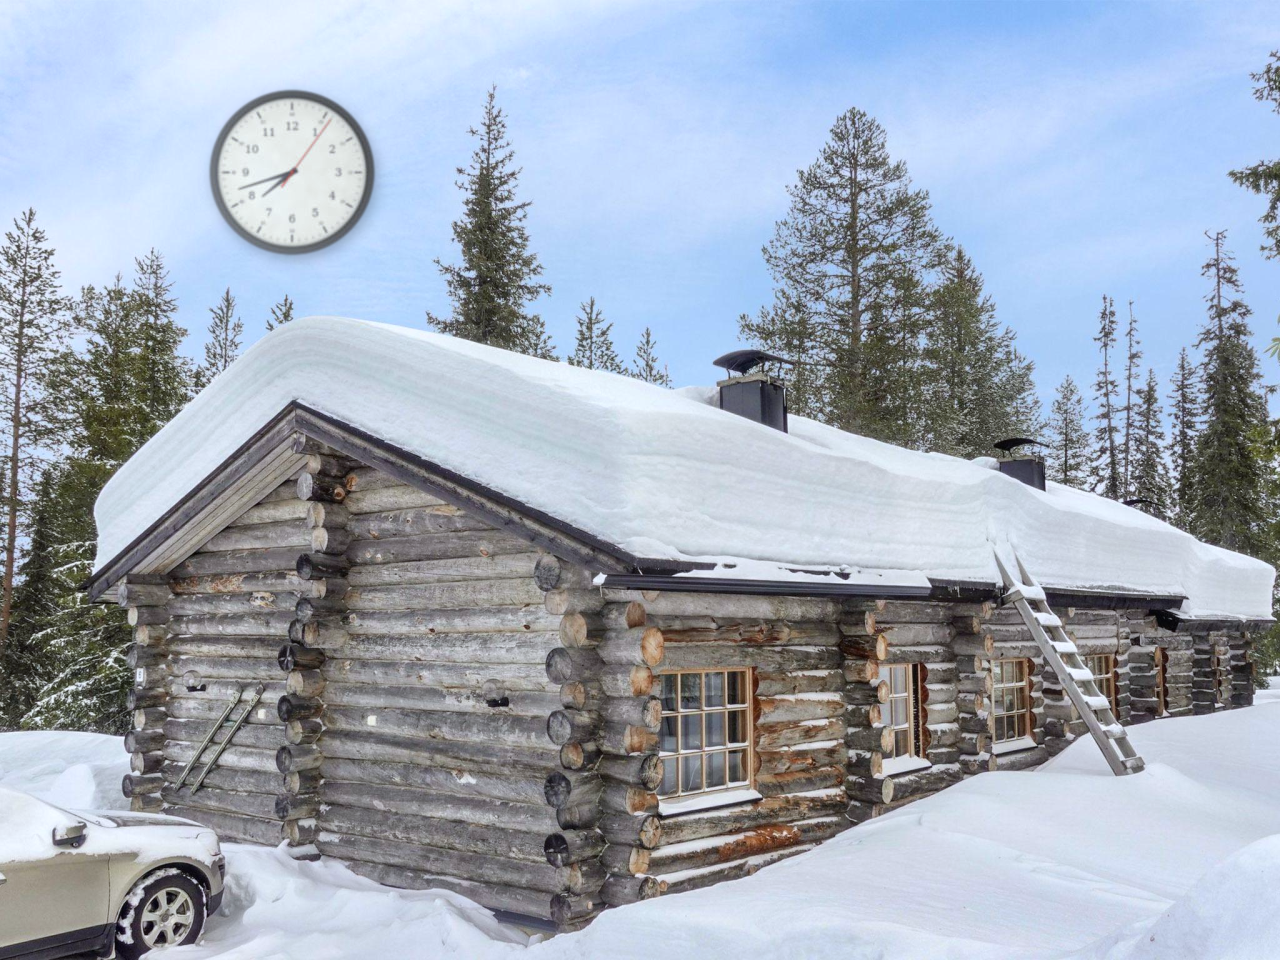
7:42:06
